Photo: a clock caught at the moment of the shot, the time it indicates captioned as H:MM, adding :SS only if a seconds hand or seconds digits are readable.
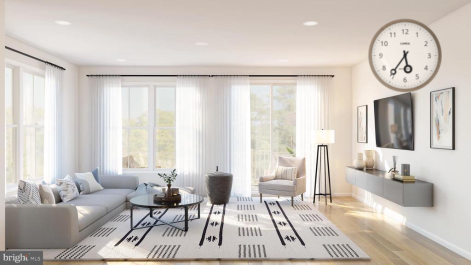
5:36
